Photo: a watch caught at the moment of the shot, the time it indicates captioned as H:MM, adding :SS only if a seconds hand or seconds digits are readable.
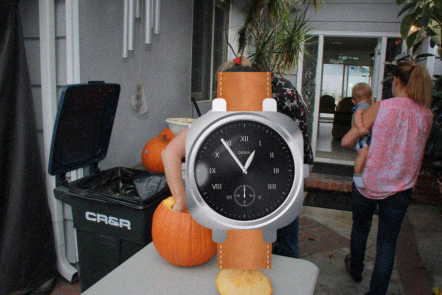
12:54
